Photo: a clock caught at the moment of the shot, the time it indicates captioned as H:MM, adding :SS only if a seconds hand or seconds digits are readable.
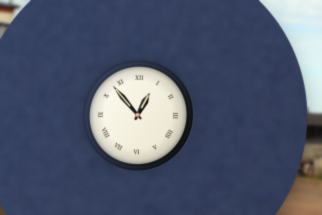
12:53
